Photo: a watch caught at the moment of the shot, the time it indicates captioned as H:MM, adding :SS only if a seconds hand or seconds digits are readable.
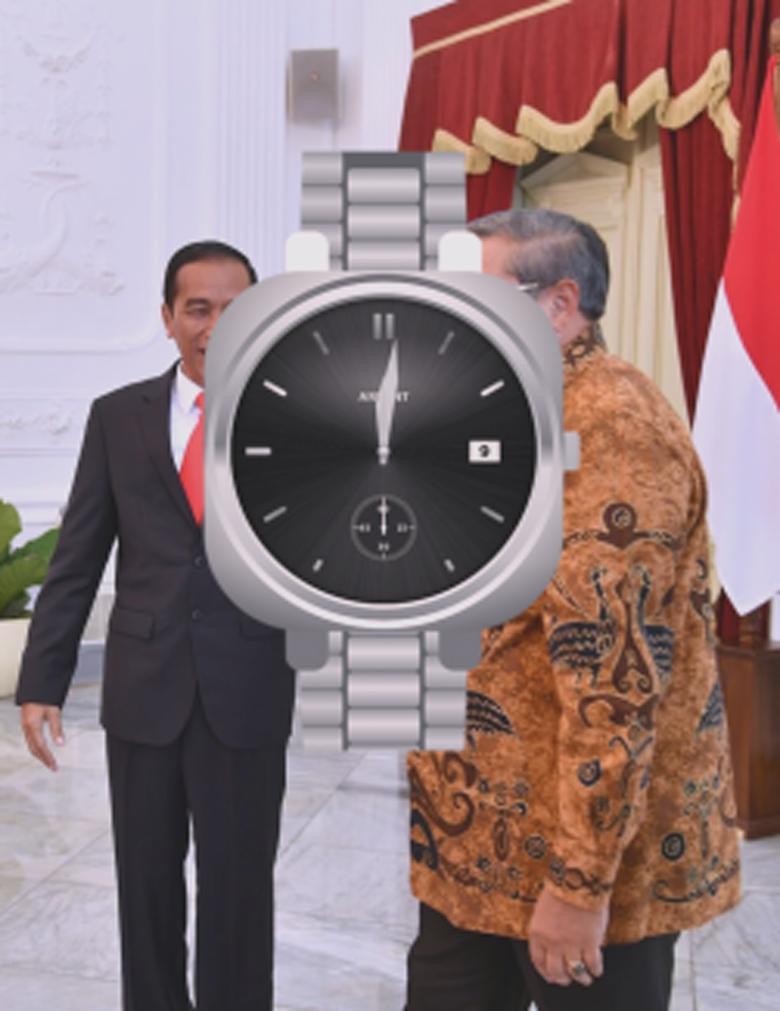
12:01
